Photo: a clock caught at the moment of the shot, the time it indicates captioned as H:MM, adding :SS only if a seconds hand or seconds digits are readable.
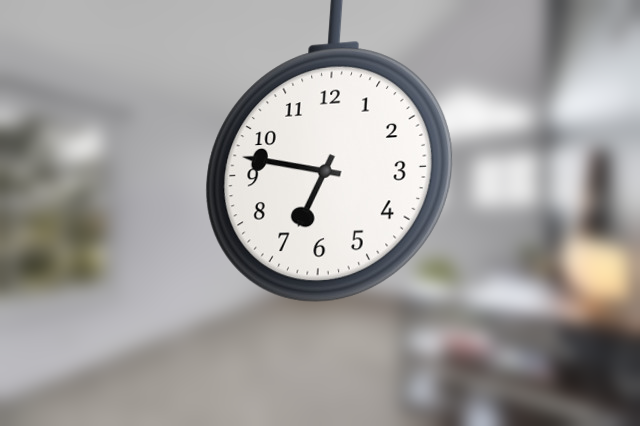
6:47
